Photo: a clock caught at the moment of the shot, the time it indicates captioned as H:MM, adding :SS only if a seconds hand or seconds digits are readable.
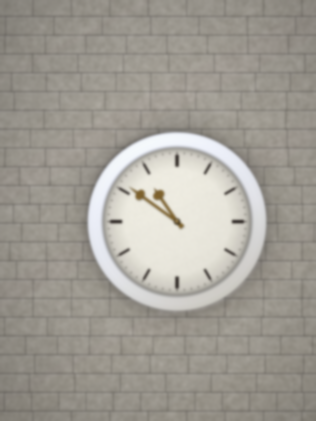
10:51
